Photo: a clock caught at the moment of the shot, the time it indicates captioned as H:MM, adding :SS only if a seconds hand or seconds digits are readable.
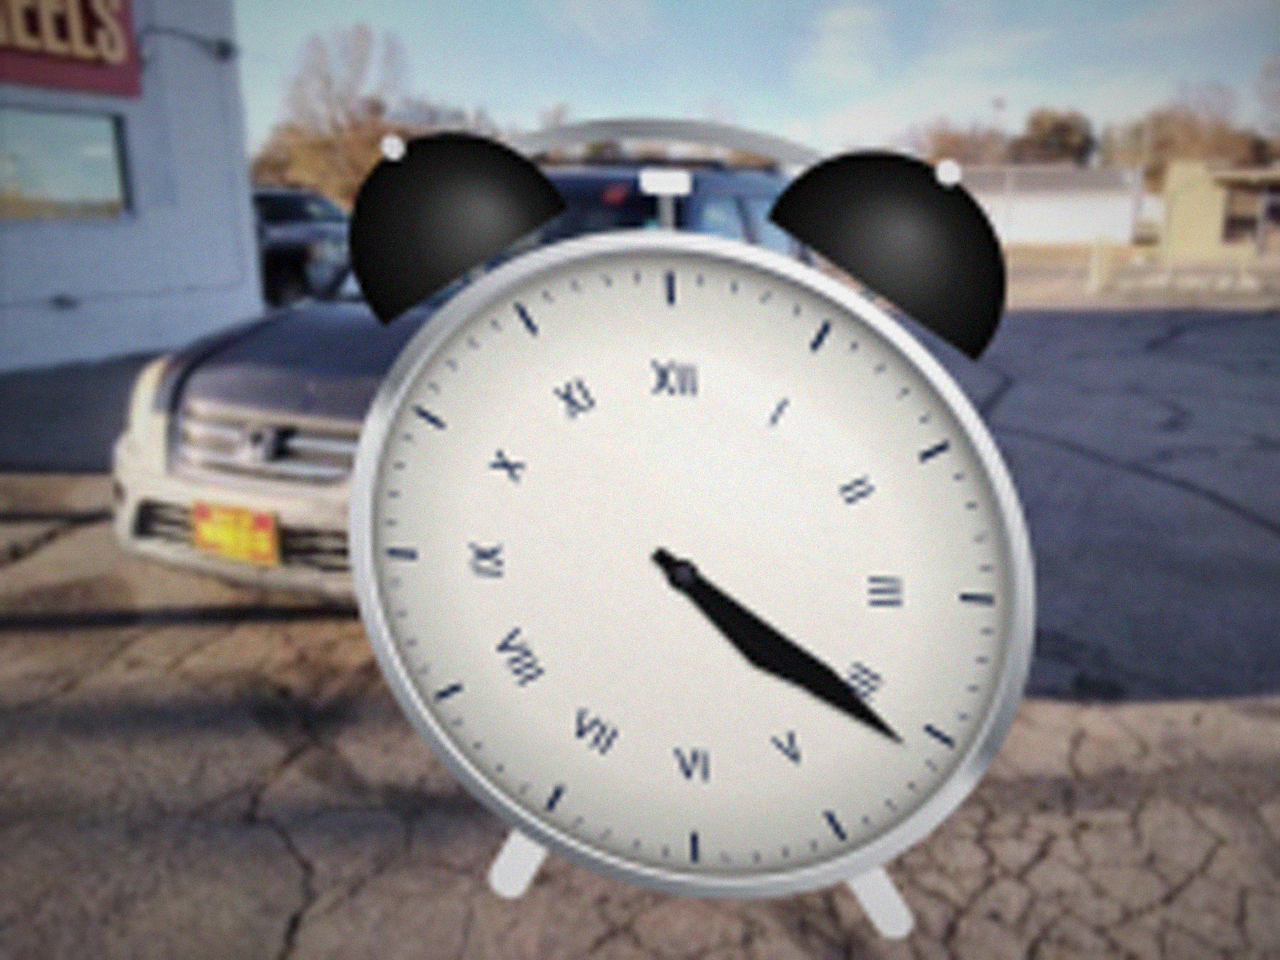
4:21
